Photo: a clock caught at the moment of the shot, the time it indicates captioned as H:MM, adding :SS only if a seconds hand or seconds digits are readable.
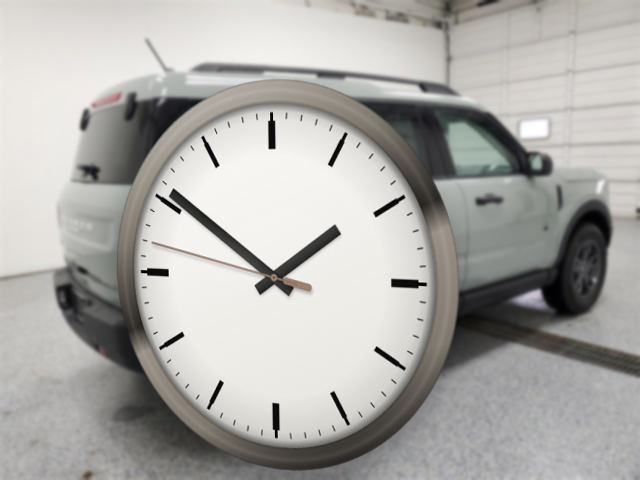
1:50:47
